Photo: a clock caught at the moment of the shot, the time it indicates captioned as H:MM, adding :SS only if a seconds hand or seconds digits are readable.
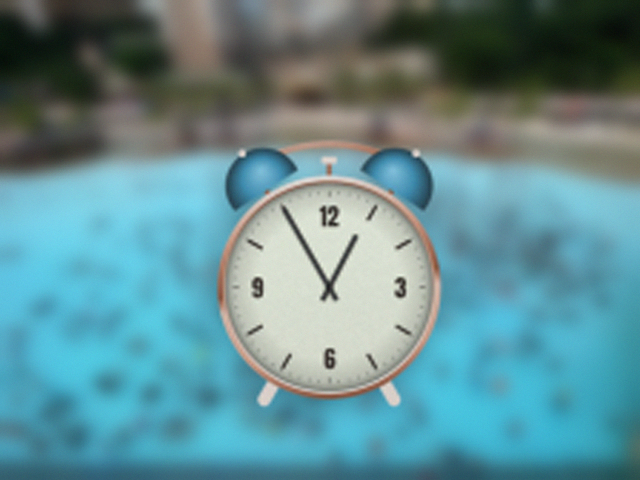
12:55
